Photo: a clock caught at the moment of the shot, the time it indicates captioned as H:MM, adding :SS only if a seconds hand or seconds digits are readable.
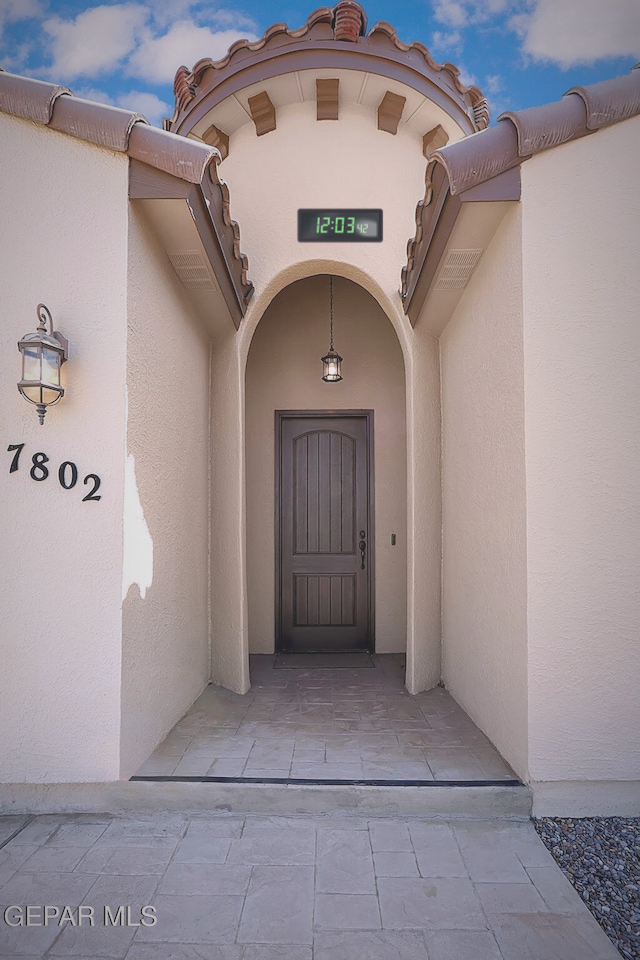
12:03:42
